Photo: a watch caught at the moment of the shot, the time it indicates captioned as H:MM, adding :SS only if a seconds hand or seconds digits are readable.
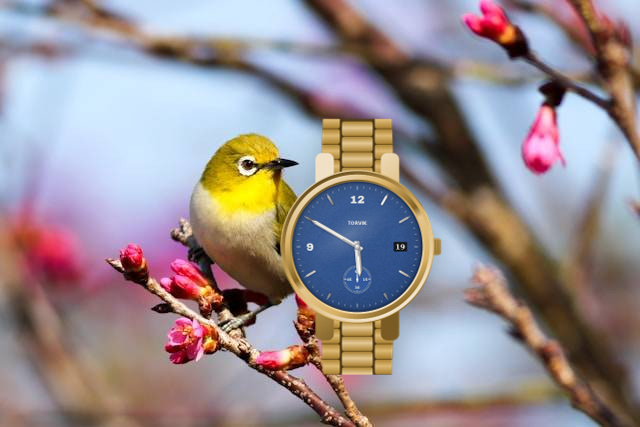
5:50
